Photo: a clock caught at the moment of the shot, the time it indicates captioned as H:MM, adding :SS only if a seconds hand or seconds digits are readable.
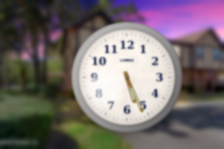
5:26
